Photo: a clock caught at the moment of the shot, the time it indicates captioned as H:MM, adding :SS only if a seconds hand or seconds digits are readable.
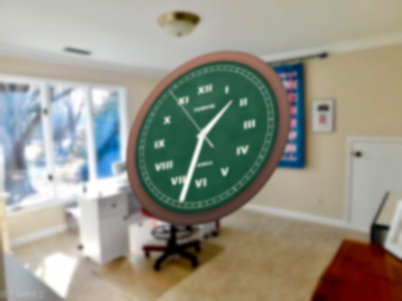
1:32:54
